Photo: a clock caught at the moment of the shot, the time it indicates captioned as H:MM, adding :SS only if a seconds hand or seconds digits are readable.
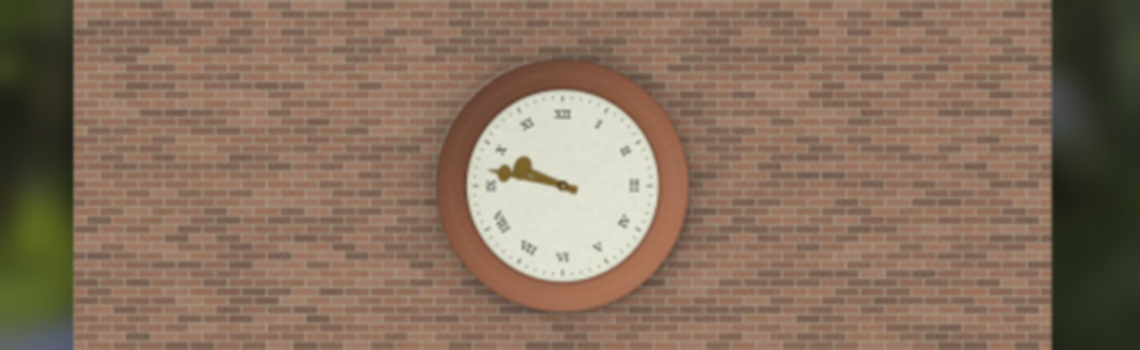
9:47
